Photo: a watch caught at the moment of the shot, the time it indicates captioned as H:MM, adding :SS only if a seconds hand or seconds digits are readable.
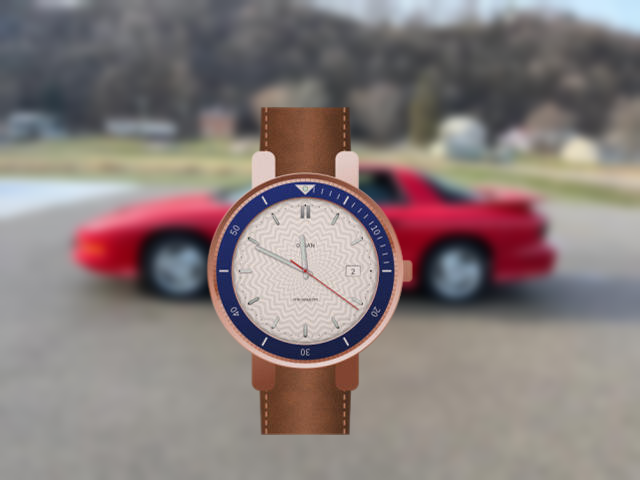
11:49:21
